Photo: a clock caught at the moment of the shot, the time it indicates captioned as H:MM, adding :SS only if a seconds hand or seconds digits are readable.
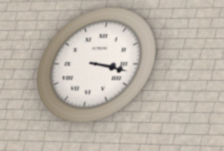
3:17
